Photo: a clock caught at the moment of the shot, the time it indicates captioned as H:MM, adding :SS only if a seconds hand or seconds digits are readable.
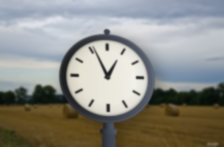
12:56
